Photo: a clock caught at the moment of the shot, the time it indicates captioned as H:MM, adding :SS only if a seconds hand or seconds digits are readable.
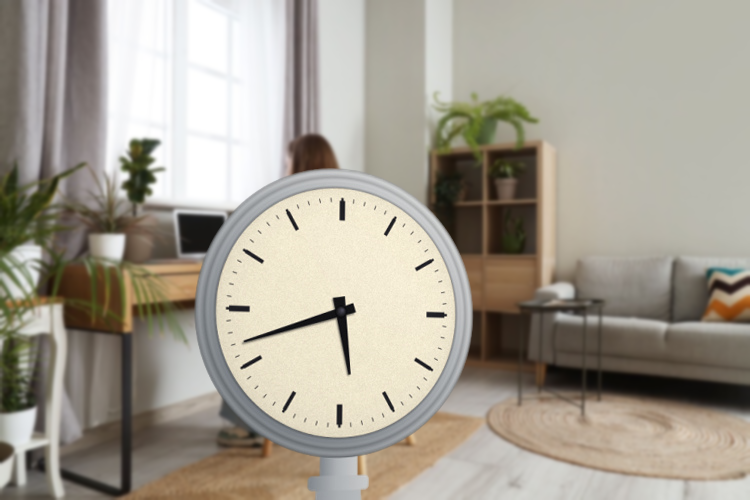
5:42
